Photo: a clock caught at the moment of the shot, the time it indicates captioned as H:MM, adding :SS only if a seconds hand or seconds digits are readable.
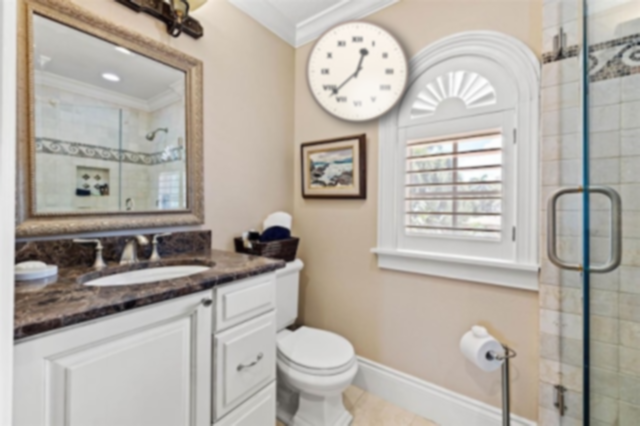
12:38
